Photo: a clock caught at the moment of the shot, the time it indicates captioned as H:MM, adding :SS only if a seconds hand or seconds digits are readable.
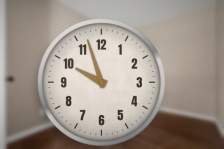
9:57
